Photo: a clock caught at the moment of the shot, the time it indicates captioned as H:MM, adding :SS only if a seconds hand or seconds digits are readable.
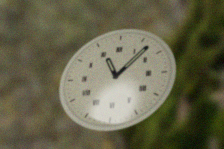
11:07
